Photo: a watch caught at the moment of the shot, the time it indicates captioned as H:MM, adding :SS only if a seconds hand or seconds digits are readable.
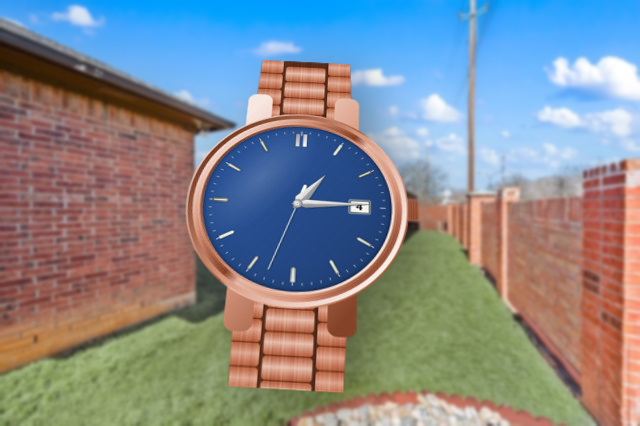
1:14:33
